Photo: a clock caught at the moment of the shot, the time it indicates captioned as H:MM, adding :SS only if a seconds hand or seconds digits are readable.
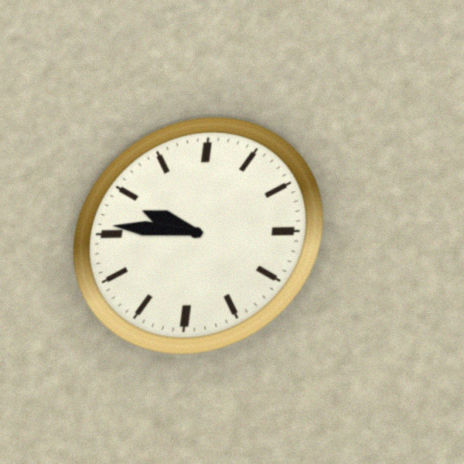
9:46
